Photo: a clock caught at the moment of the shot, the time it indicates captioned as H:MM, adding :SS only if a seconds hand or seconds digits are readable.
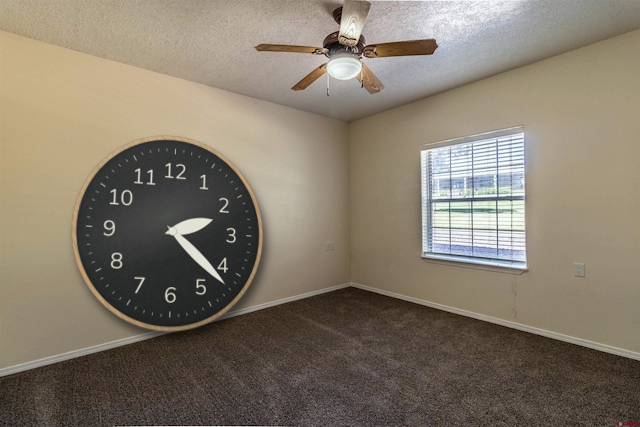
2:22
